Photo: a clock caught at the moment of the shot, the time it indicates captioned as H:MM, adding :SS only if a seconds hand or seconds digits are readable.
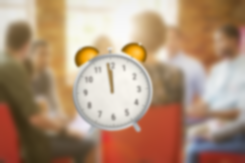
11:59
